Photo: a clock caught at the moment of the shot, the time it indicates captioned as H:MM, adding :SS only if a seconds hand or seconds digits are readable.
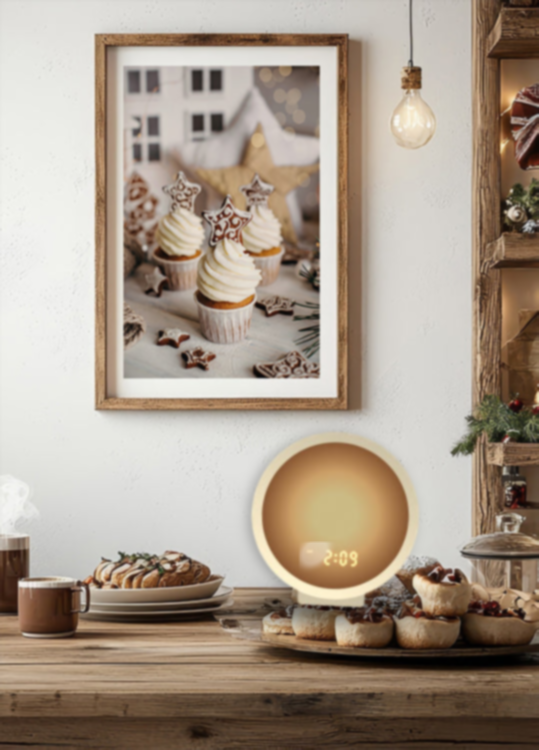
2:09
